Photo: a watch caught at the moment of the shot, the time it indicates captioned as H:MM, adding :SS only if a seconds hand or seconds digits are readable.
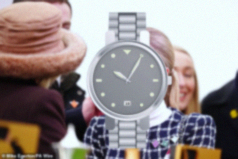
10:05
